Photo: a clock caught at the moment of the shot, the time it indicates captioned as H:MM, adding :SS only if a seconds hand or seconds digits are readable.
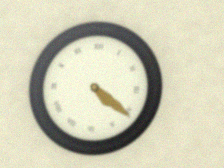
4:21
